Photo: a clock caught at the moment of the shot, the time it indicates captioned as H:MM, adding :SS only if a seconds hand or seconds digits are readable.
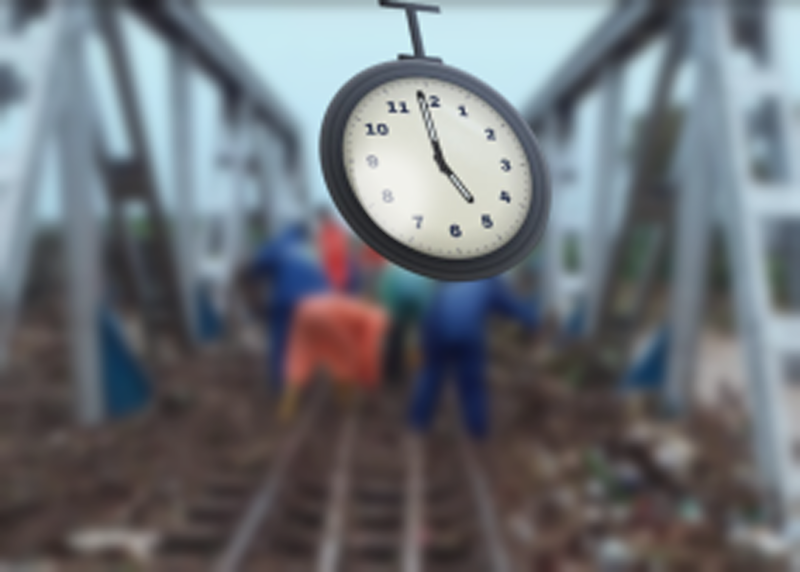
4:59
